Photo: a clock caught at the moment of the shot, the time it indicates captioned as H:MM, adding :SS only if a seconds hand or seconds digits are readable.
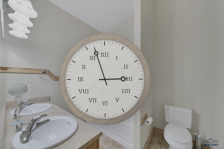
2:57
